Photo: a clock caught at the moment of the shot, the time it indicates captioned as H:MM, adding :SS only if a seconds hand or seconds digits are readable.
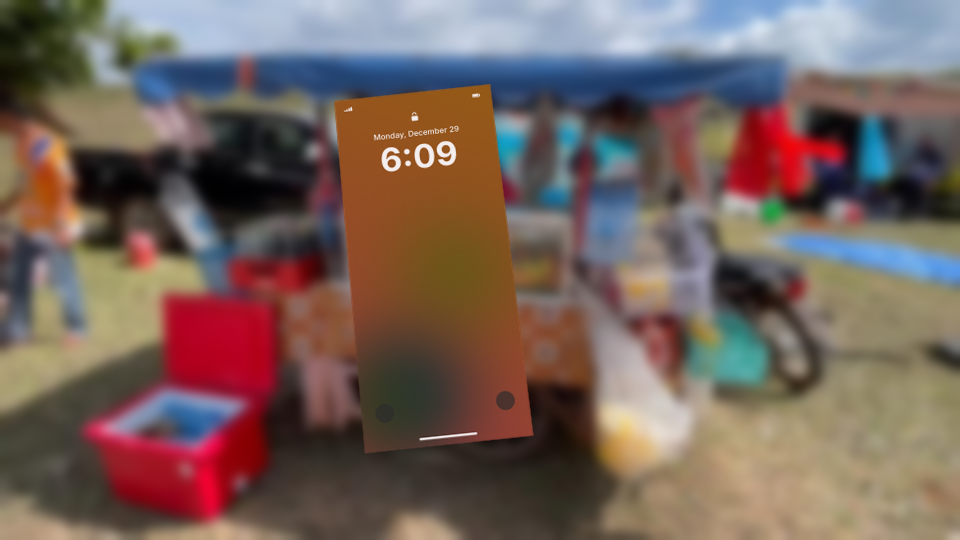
6:09
